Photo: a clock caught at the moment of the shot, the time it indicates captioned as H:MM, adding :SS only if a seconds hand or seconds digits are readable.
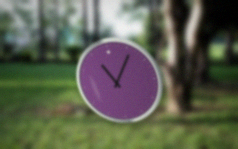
11:06
